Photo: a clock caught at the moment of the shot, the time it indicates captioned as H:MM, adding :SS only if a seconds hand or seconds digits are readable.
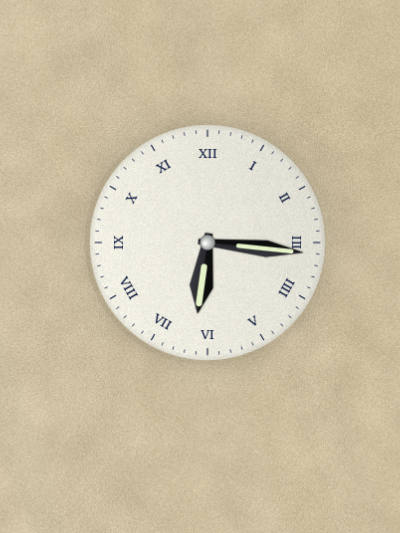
6:16
